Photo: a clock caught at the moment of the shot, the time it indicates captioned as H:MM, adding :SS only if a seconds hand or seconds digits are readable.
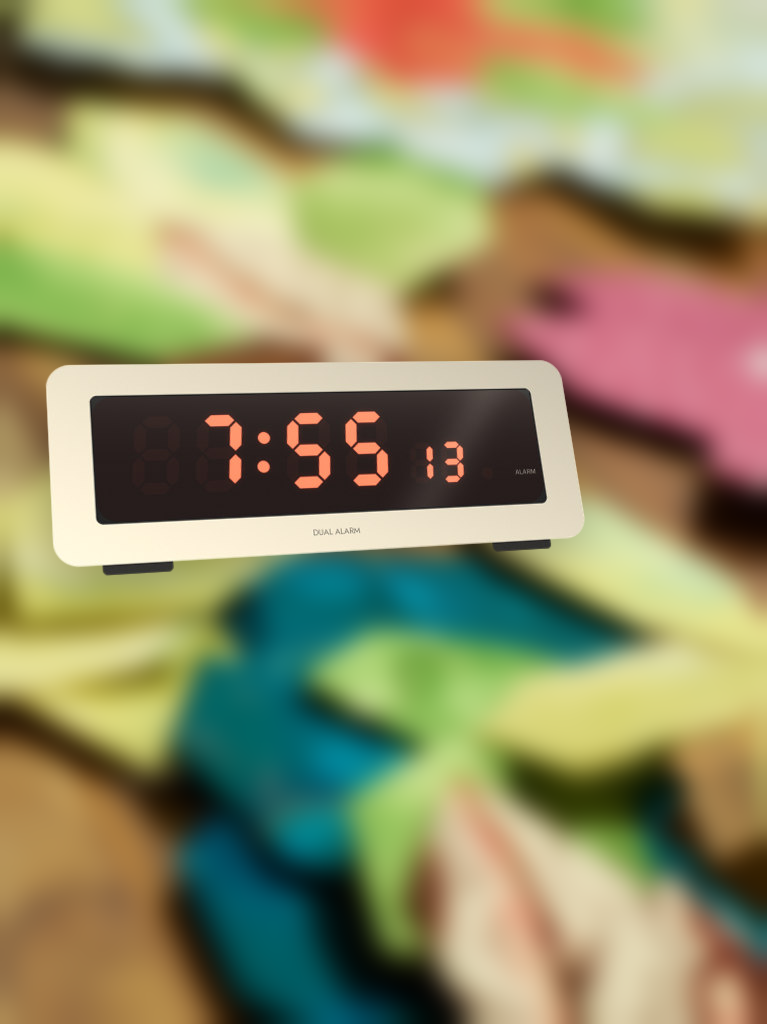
7:55:13
